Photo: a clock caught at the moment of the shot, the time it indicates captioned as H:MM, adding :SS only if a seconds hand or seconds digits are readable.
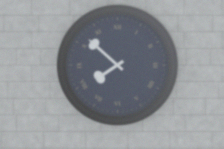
7:52
